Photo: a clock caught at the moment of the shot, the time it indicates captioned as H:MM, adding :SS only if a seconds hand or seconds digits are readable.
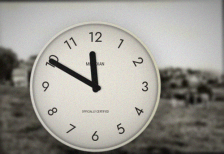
11:50
